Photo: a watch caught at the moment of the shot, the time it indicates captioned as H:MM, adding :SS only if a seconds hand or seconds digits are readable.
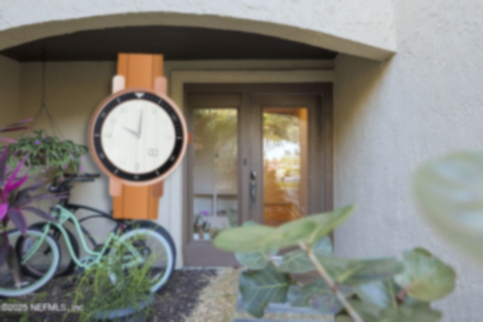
10:01
